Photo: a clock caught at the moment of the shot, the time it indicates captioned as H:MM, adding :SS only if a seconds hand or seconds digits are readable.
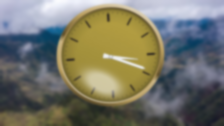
3:19
